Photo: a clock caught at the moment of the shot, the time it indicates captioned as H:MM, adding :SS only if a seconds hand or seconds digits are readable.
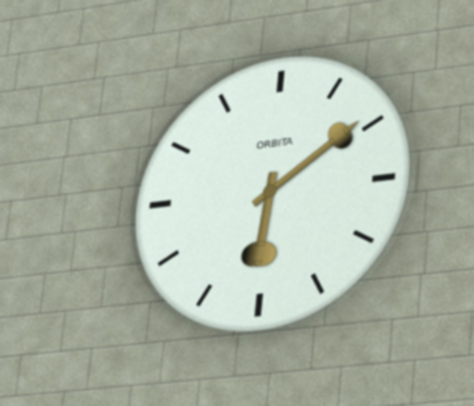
6:09
